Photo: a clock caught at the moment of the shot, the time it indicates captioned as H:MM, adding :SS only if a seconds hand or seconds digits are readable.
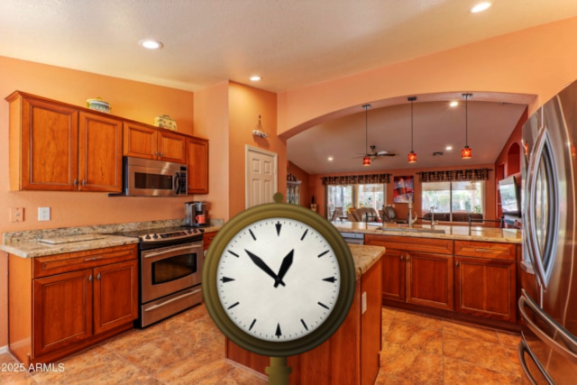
12:52
